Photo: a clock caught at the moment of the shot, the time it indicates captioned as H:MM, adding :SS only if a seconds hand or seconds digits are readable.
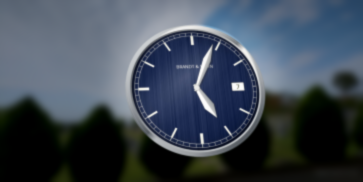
5:04
